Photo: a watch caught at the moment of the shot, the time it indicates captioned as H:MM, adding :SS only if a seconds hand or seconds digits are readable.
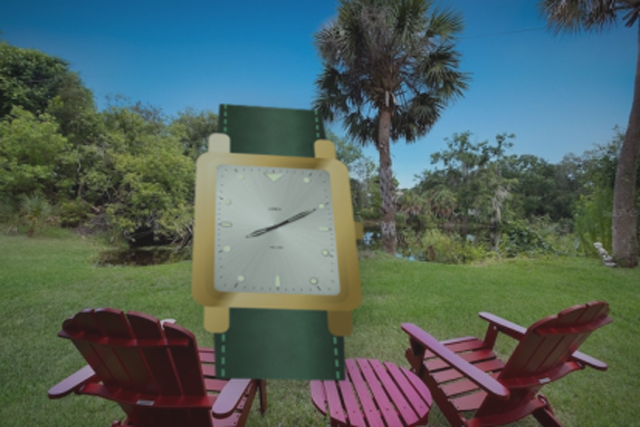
8:10
